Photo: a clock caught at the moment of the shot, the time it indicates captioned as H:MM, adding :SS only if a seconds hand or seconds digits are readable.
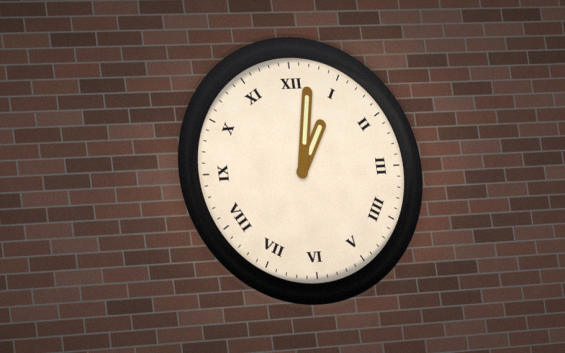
1:02
